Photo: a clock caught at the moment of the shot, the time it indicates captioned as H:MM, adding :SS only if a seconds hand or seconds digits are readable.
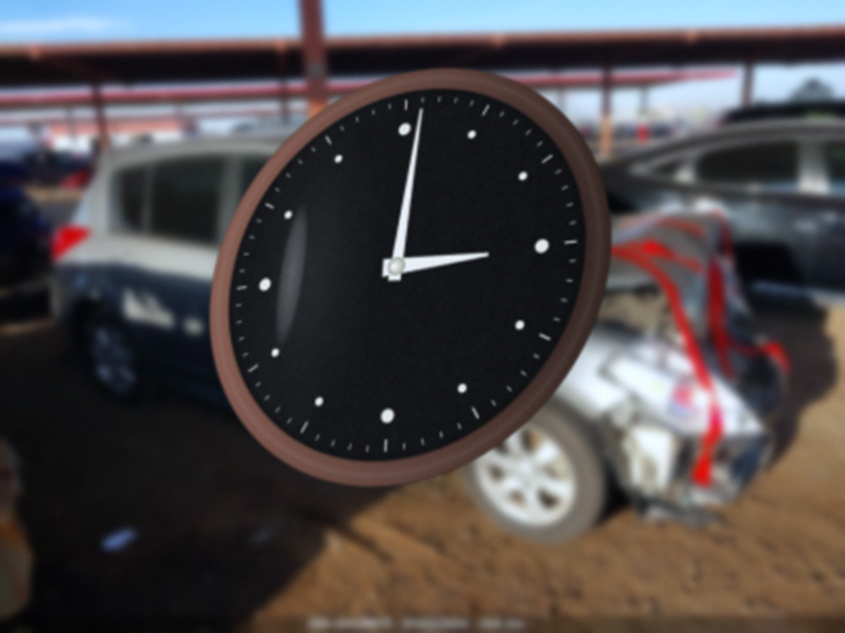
3:01
